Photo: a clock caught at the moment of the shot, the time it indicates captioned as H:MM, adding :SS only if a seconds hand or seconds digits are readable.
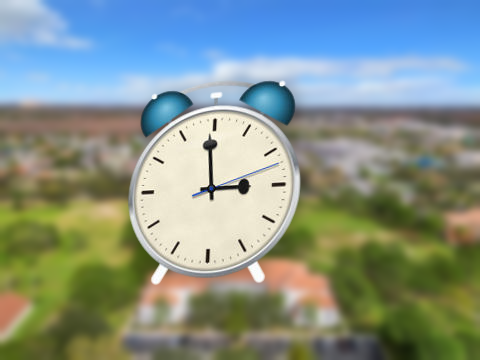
2:59:12
